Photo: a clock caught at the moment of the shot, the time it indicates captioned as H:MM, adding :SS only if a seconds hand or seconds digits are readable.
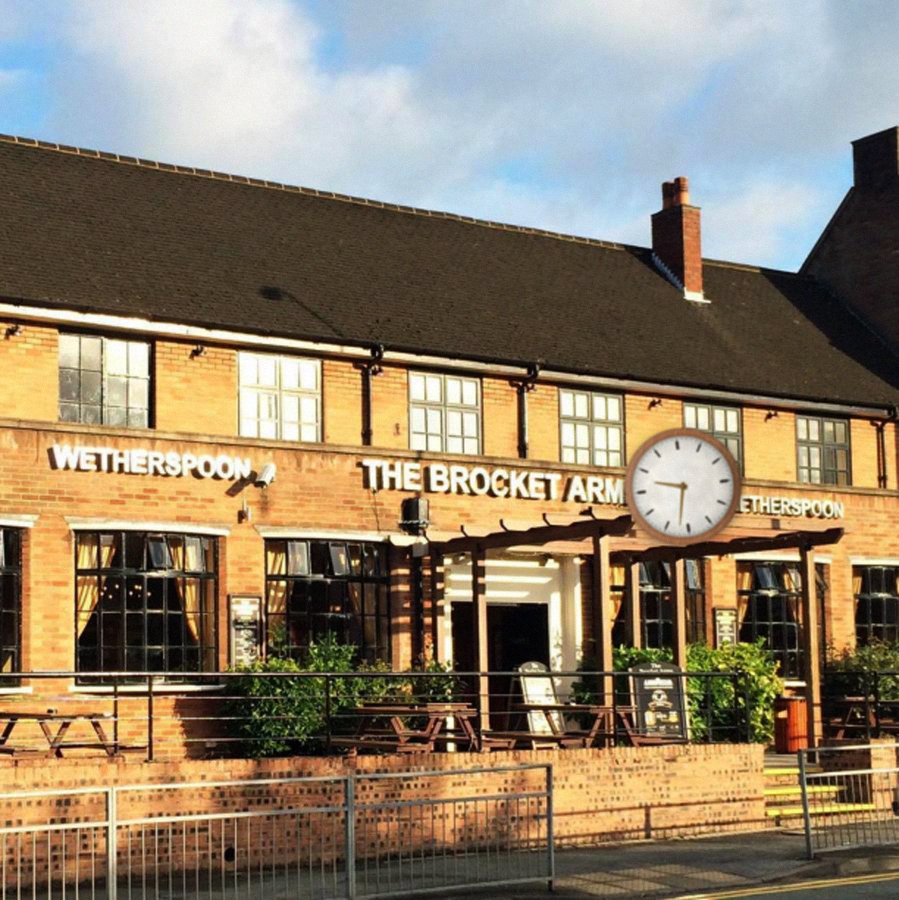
9:32
